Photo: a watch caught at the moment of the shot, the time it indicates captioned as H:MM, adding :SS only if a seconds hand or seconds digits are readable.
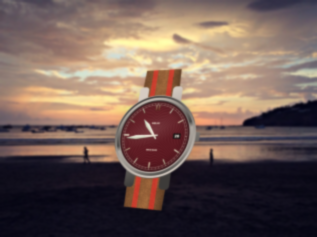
10:44
